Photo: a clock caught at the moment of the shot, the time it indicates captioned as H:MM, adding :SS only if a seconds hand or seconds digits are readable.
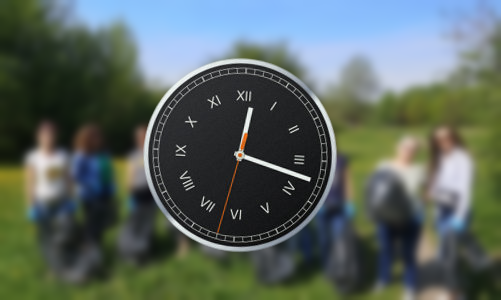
12:17:32
